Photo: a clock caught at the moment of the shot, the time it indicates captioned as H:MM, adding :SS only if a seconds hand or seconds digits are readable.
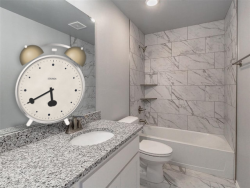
5:40
